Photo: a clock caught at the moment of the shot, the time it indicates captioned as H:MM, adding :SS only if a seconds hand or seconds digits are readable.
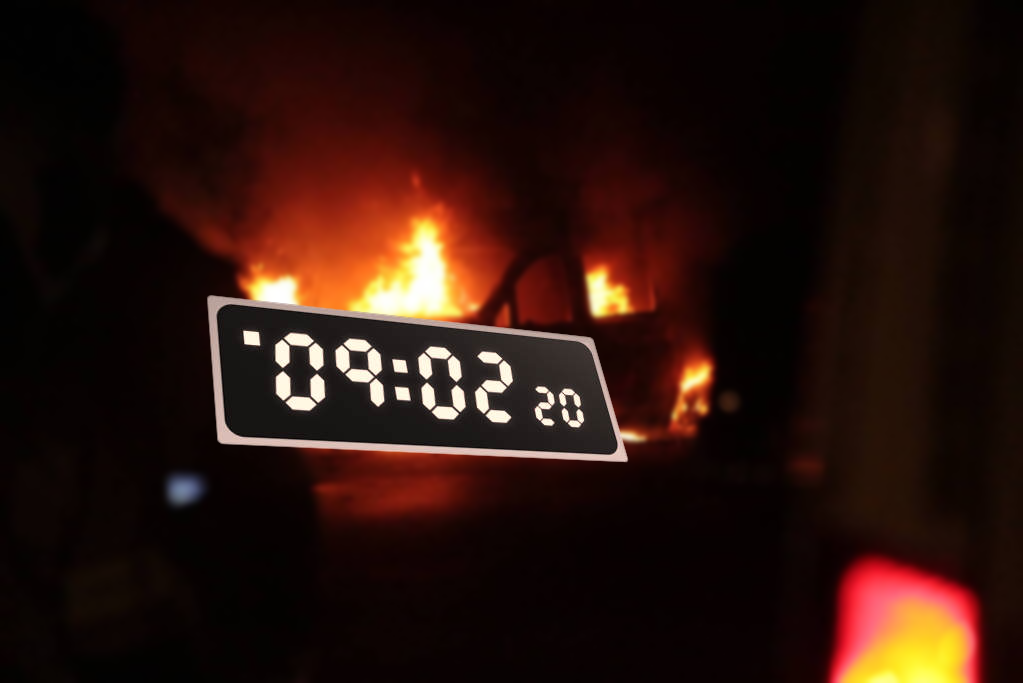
9:02:20
